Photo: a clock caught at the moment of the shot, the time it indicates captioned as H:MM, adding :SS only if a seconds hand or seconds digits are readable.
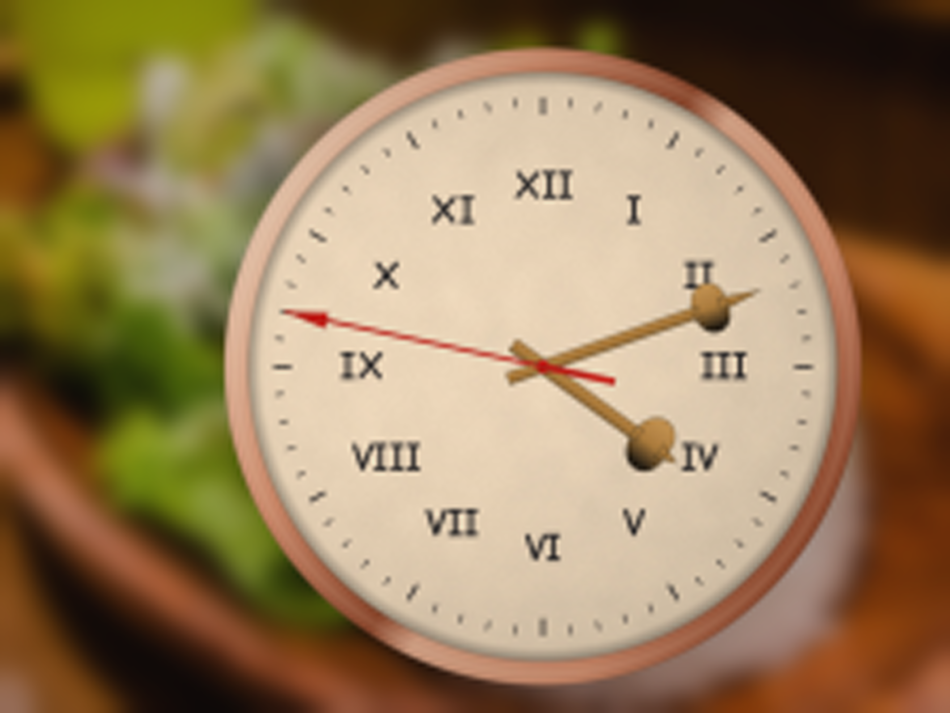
4:11:47
